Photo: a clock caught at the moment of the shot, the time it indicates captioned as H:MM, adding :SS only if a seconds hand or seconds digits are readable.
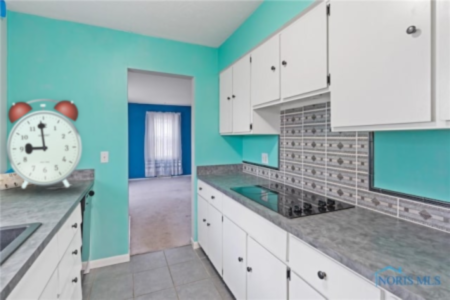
8:59
